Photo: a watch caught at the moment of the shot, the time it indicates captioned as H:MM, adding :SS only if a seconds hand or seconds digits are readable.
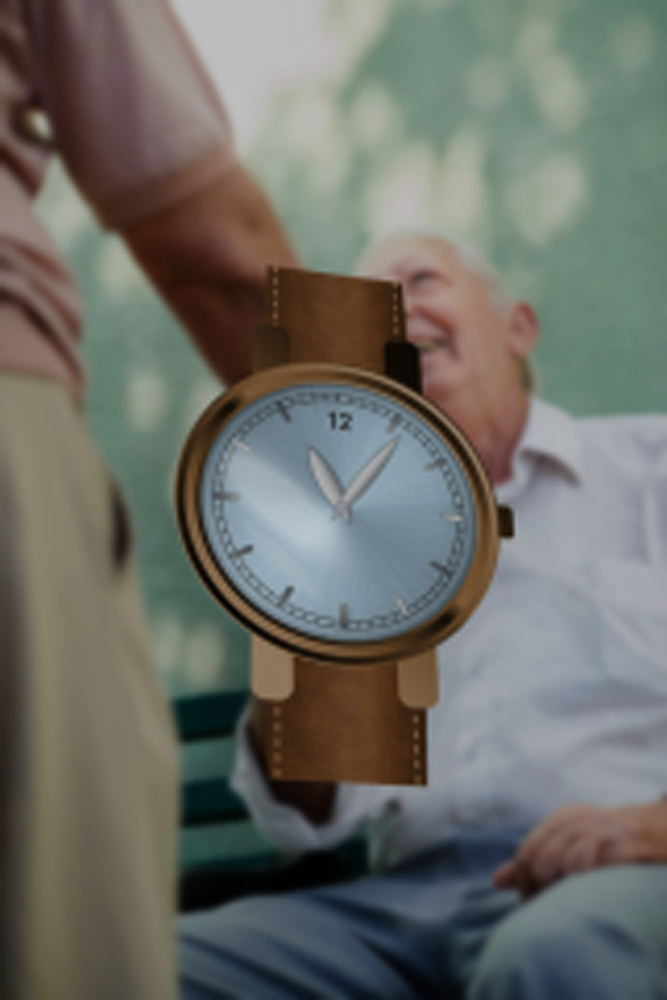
11:06
